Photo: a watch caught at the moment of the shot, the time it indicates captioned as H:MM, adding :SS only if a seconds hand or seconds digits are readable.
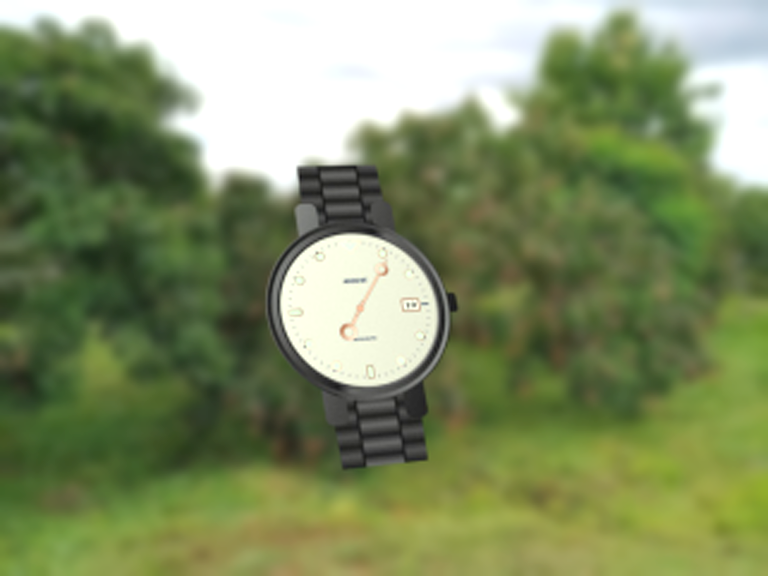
7:06
